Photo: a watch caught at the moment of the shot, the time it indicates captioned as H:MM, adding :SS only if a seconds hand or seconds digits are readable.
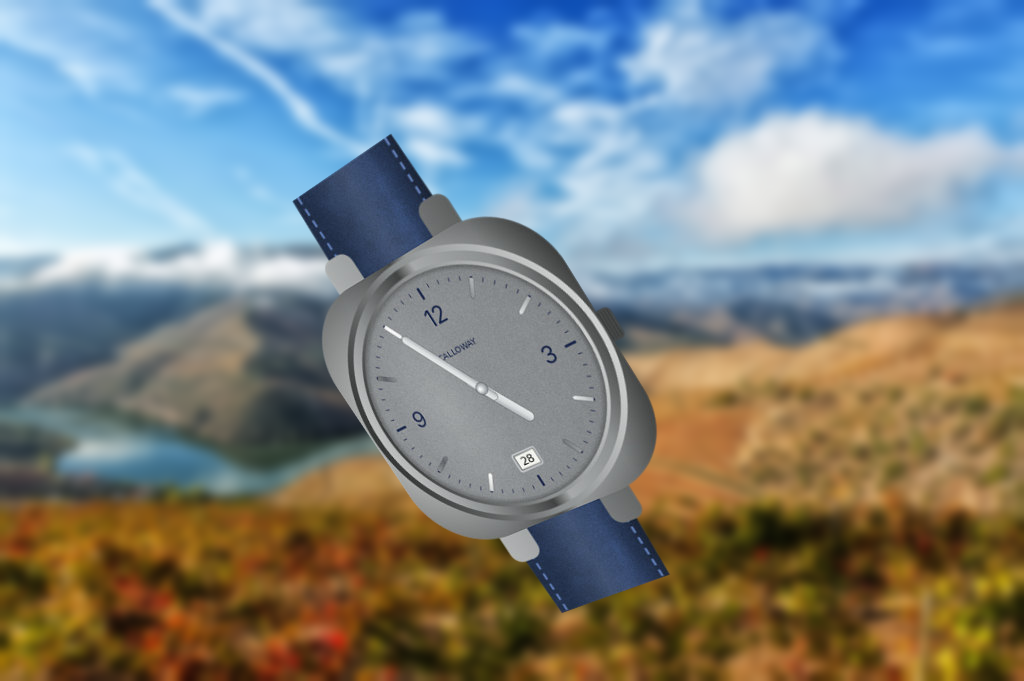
4:55
